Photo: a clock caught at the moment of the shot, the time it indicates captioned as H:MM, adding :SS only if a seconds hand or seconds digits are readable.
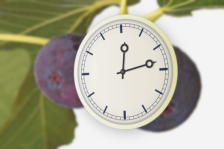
12:13
